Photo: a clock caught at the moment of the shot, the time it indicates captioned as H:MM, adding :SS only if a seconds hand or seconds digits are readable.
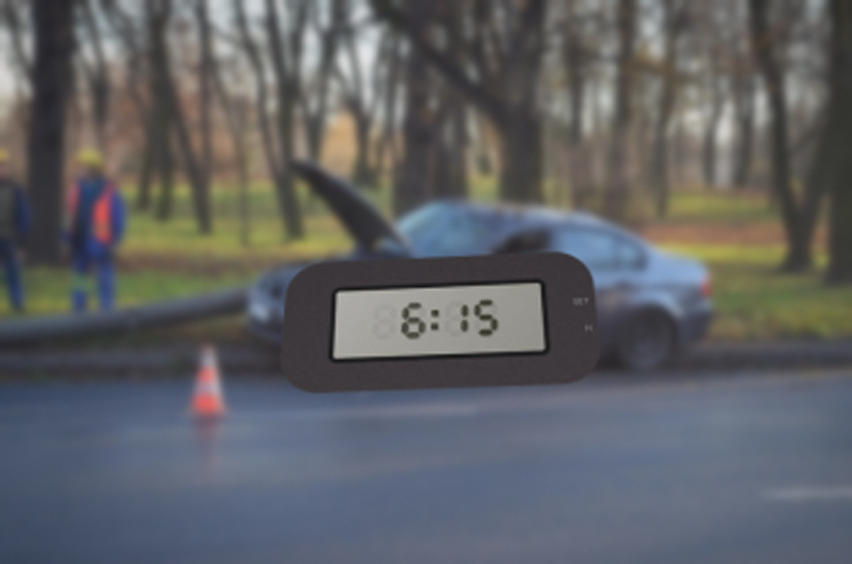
6:15
